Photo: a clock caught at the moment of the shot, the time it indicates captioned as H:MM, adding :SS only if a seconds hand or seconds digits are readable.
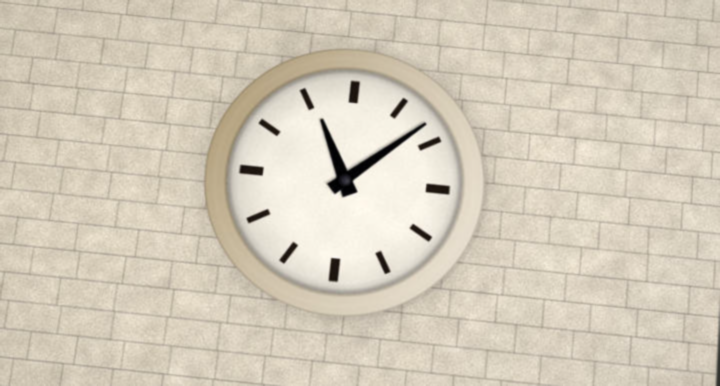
11:08
